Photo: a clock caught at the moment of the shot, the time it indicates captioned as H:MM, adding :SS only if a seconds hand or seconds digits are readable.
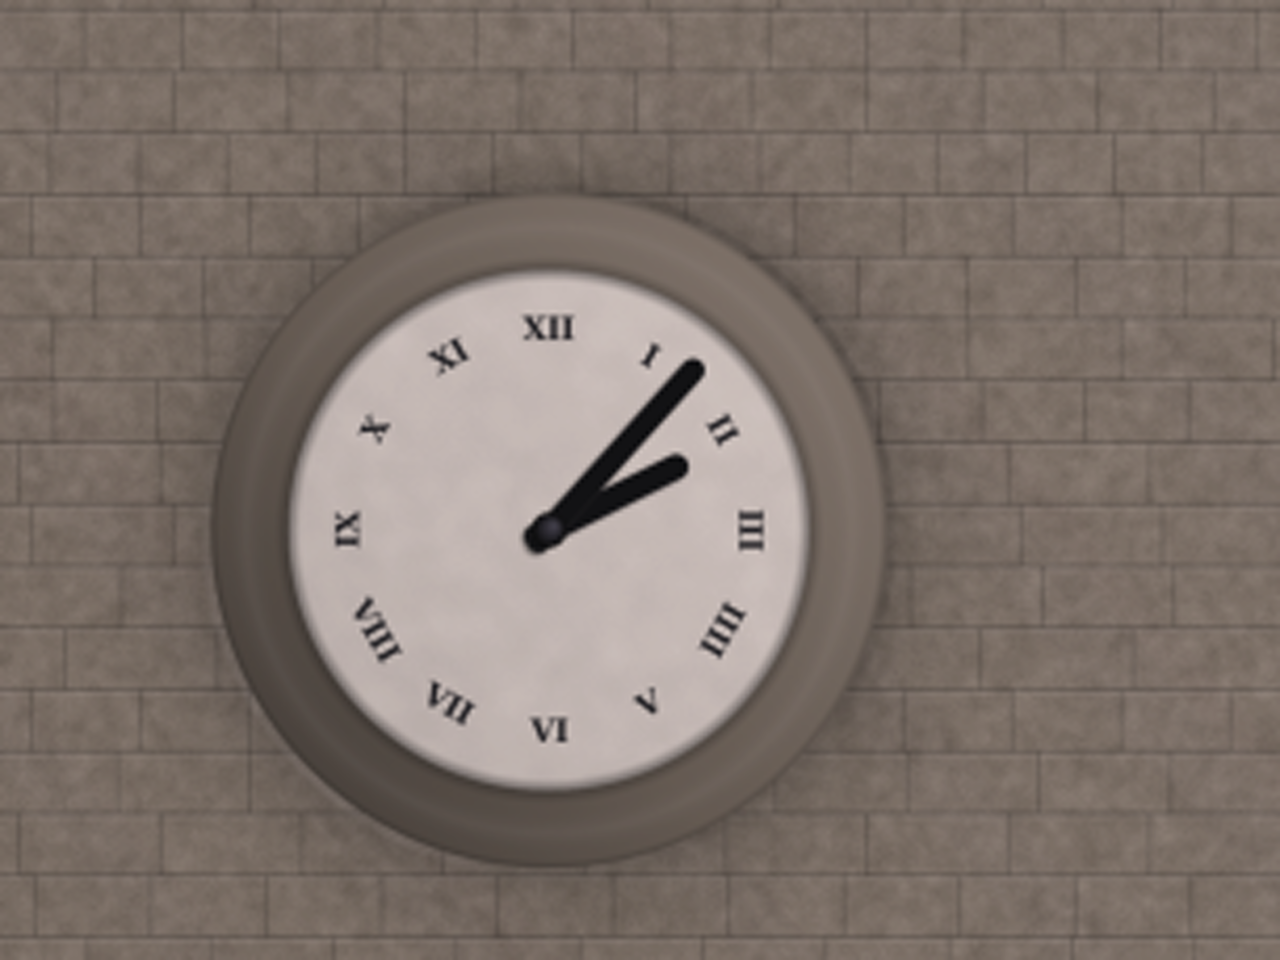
2:07
